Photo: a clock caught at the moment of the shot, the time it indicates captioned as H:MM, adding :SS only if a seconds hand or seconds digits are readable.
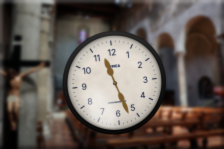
11:27
